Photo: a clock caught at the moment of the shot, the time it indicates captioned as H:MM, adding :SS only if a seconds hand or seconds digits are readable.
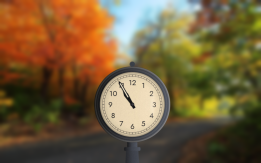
10:55
